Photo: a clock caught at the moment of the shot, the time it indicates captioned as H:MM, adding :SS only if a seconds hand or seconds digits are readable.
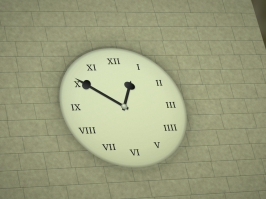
12:51
